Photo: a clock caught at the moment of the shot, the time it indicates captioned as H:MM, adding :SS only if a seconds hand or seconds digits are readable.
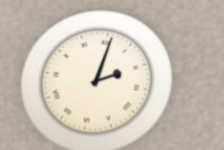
2:01
